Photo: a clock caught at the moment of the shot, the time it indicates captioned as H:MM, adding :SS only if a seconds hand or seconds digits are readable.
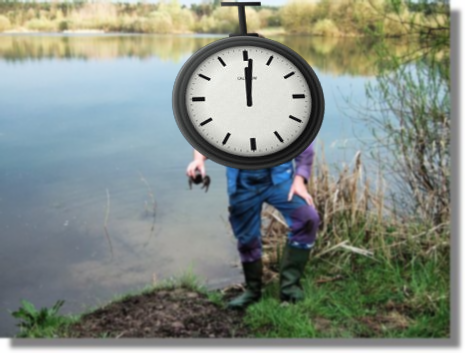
12:01
